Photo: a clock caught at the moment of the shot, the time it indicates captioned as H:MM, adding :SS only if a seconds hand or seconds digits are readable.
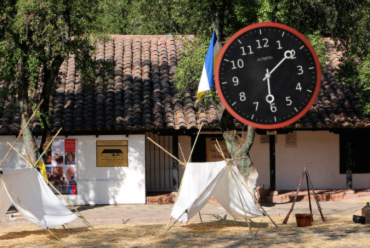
6:09
